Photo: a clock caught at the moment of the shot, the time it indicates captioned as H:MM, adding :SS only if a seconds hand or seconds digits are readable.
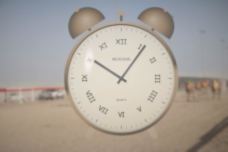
10:06
